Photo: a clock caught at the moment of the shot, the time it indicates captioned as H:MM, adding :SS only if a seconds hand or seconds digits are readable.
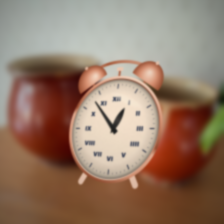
12:53
